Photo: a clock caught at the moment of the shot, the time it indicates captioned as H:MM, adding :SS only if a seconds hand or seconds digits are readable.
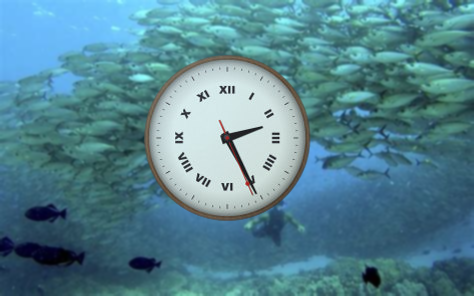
2:25:26
